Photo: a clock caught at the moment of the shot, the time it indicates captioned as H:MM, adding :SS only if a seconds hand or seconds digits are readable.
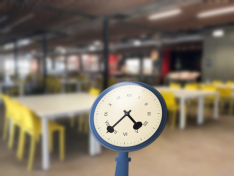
4:37
